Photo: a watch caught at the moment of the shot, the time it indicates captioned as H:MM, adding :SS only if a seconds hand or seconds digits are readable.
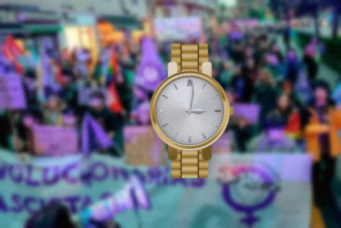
3:01
